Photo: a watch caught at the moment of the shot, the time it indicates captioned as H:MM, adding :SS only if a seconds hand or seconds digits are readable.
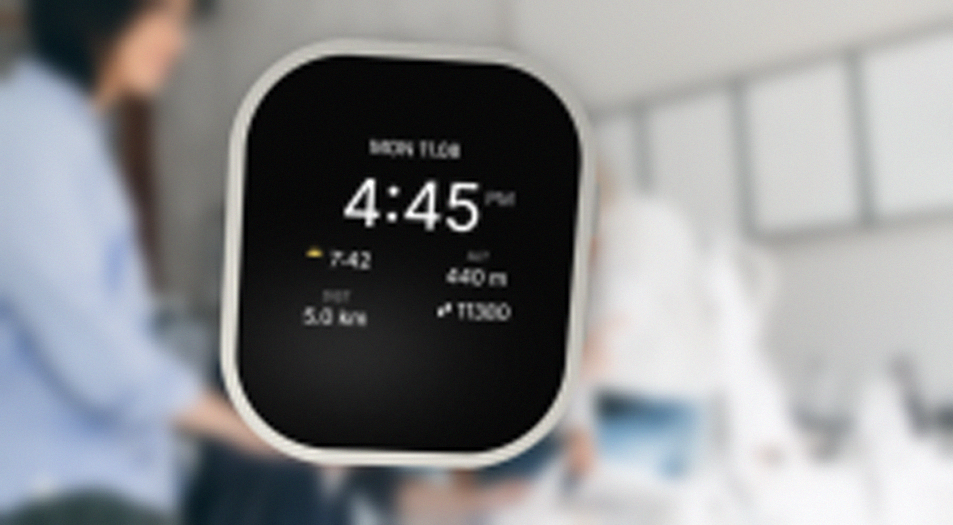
4:45
